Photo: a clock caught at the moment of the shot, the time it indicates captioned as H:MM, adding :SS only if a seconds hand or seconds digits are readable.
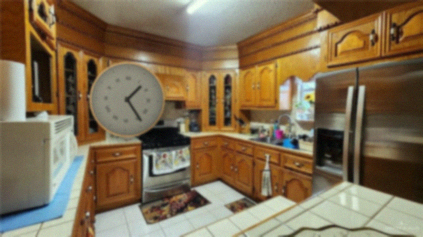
1:24
